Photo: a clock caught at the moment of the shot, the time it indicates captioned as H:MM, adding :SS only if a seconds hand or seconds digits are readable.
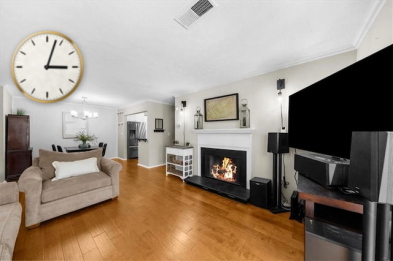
3:03
